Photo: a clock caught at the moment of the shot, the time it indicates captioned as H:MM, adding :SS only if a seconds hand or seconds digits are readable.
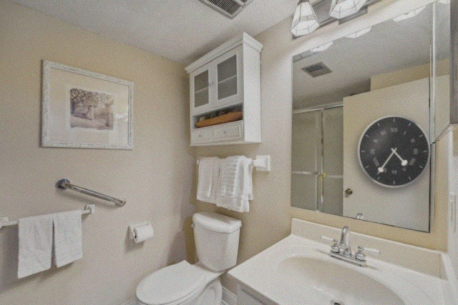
4:36
